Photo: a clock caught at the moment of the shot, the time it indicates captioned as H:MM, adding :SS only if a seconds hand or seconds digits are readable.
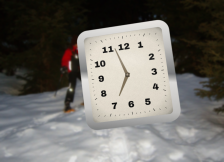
6:57
